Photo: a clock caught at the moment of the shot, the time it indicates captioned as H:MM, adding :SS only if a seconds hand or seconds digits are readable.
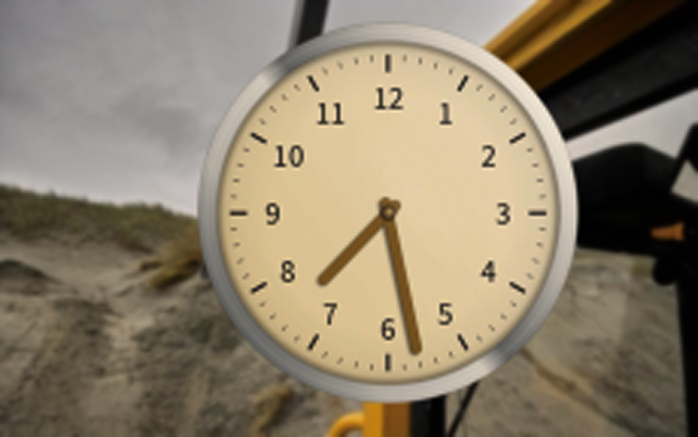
7:28
